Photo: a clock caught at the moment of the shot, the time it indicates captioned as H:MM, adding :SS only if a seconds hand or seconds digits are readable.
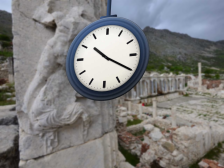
10:20
